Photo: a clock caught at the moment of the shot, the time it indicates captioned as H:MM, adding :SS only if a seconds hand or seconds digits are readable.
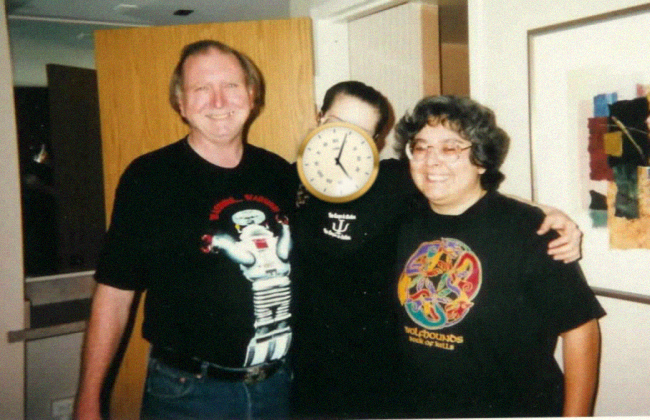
5:04
